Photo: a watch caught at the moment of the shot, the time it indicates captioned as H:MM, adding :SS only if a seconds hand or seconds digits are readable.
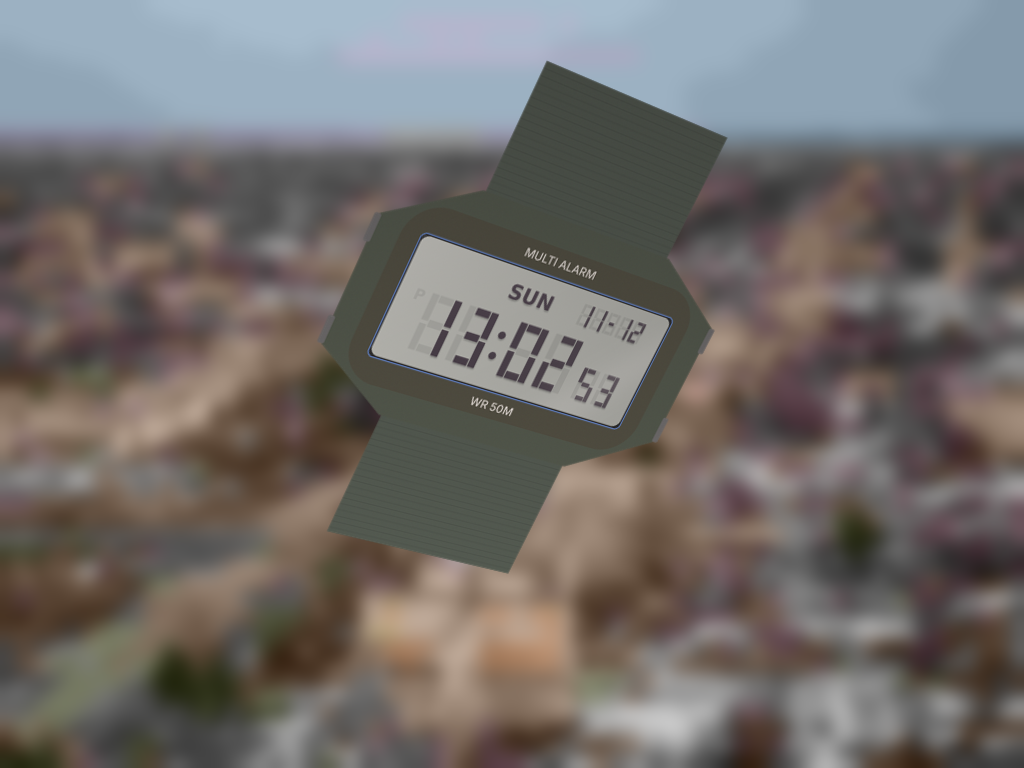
13:02:53
